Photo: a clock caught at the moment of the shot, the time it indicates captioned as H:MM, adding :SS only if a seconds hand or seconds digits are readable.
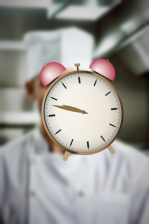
9:48
